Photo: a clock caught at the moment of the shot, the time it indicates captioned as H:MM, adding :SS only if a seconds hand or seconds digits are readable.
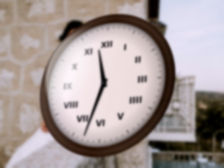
11:33
